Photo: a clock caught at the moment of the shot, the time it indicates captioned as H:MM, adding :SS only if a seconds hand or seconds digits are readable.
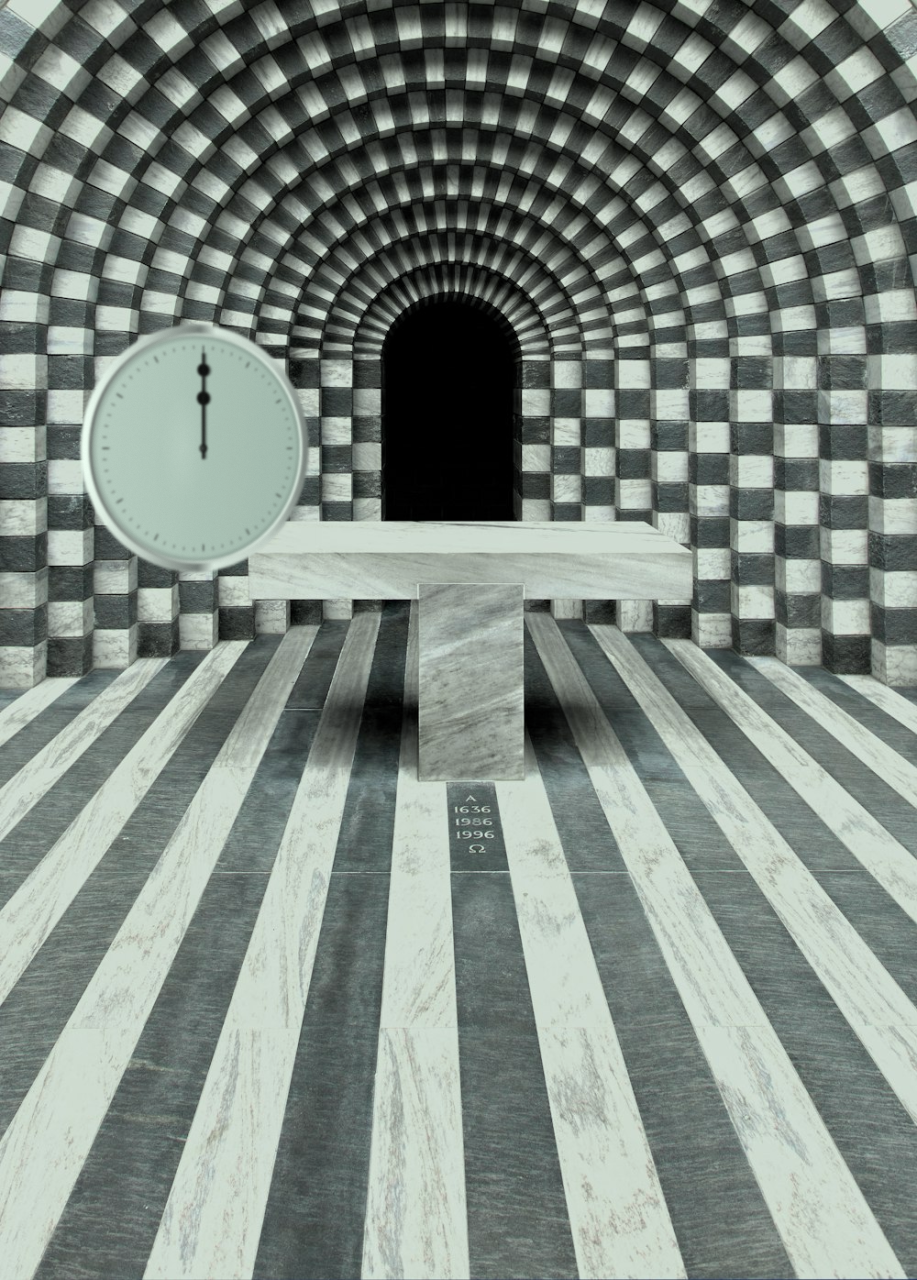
12:00
